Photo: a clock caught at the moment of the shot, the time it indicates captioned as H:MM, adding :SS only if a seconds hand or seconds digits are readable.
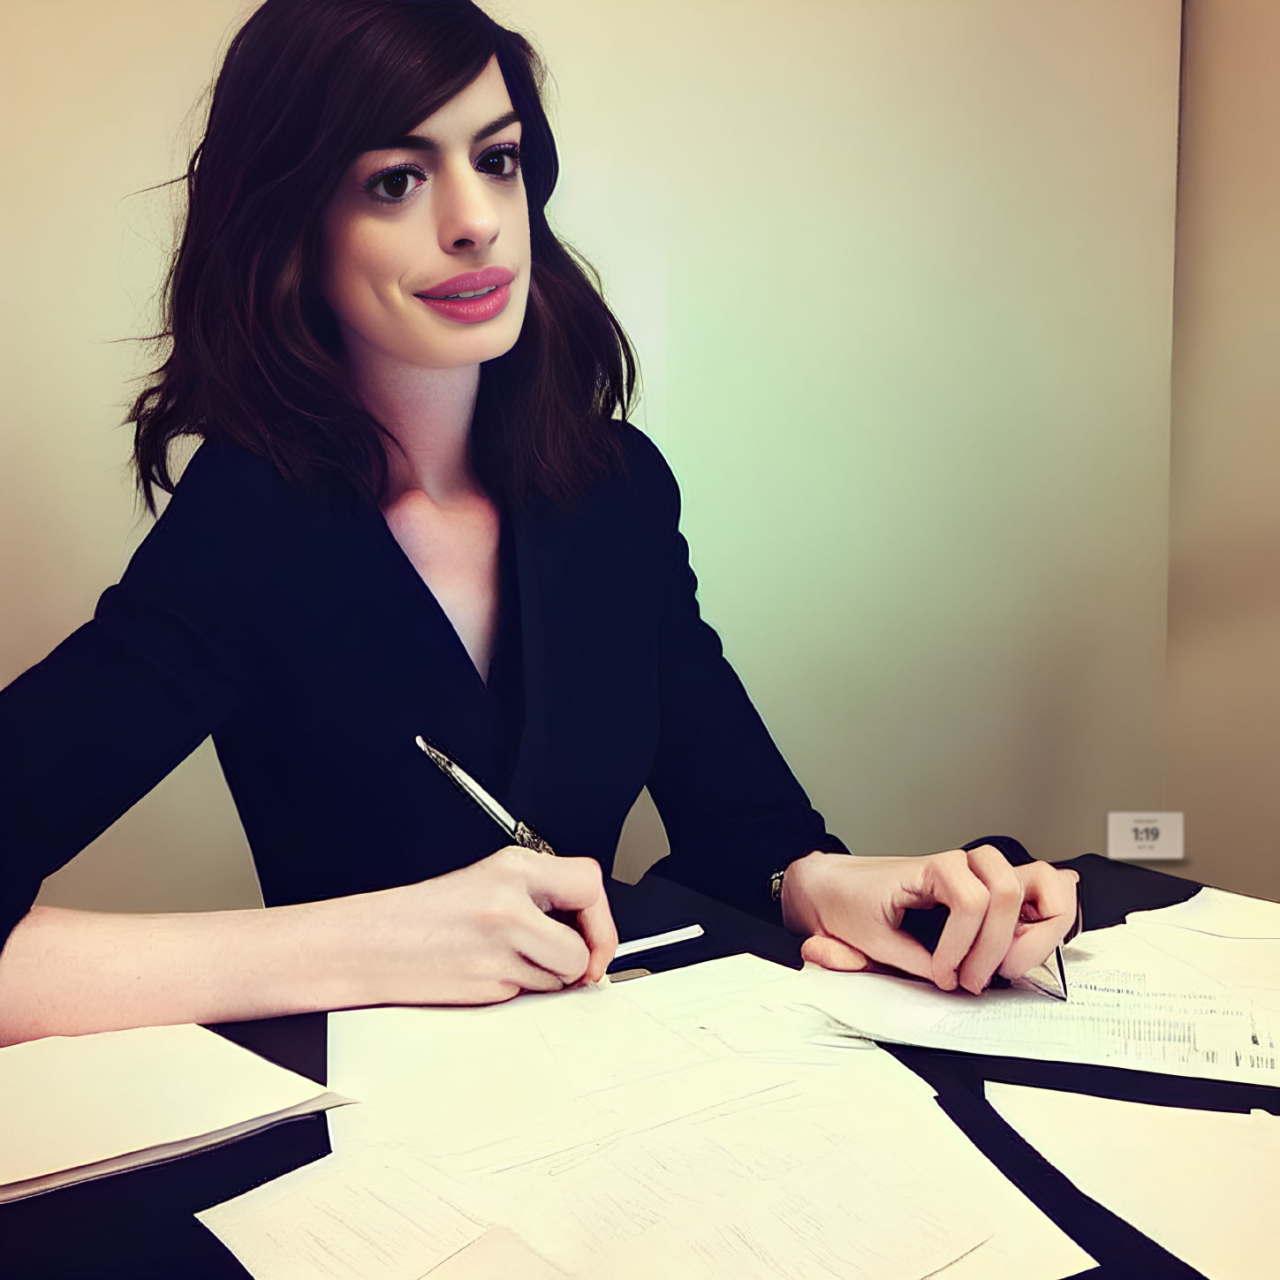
1:19
